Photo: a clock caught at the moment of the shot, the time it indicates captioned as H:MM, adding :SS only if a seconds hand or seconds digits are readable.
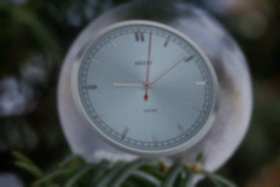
9:09:02
